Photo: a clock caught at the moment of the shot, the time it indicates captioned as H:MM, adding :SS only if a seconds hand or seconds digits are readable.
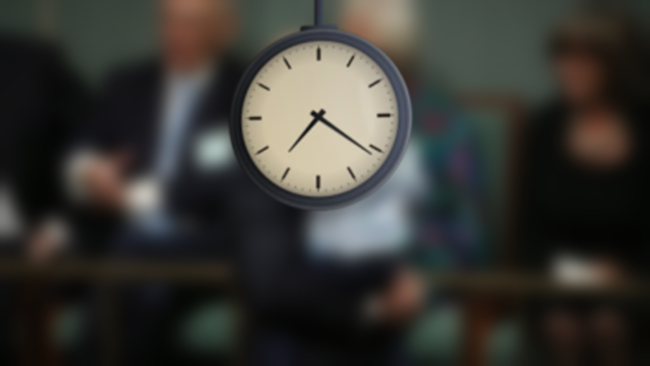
7:21
